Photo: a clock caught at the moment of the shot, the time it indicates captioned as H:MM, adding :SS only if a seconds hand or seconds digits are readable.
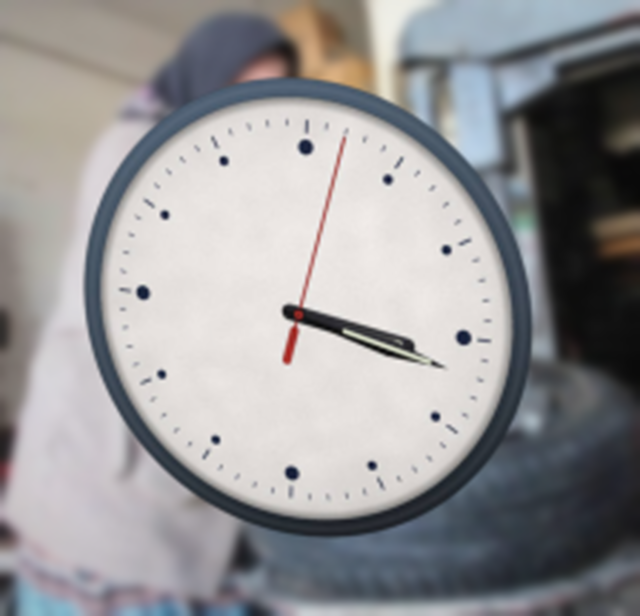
3:17:02
